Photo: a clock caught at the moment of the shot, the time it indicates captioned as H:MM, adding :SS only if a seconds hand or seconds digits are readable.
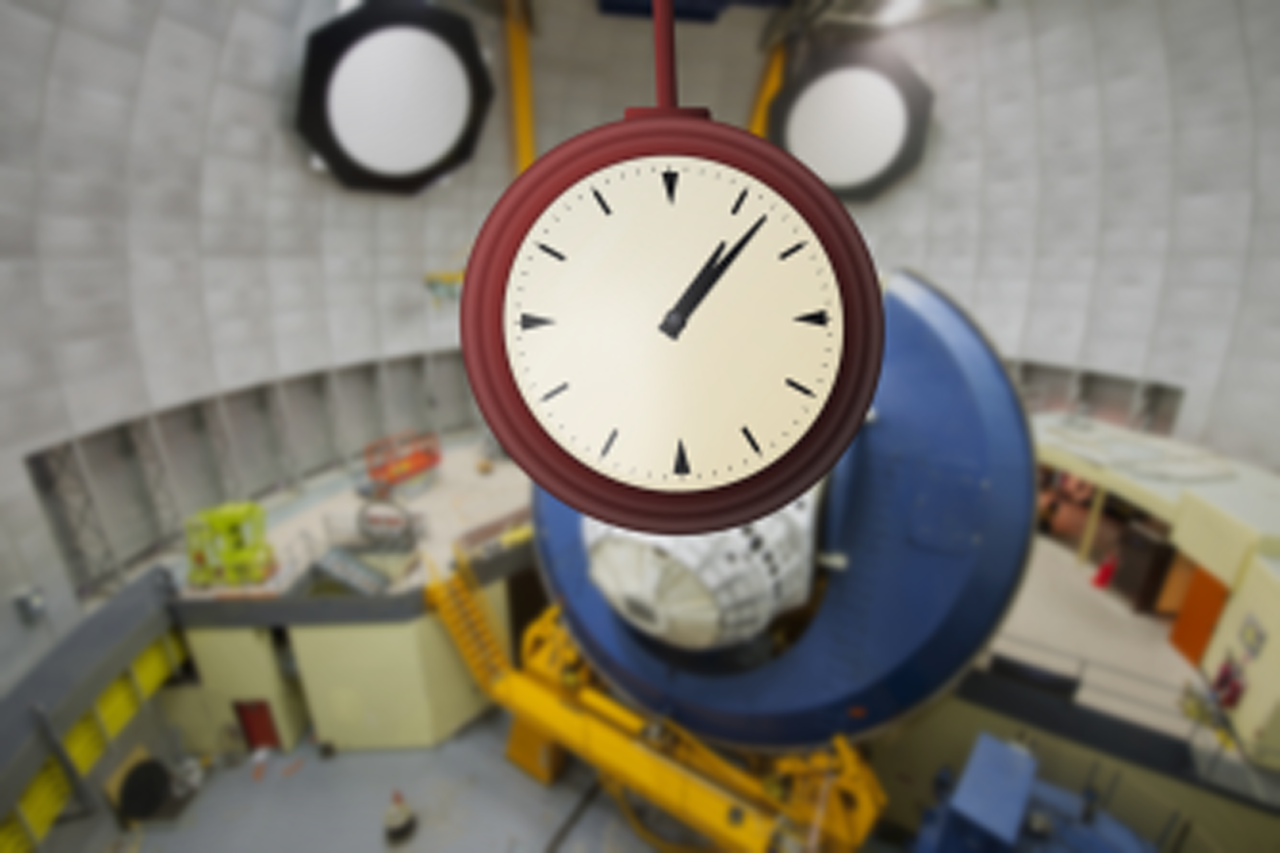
1:07
